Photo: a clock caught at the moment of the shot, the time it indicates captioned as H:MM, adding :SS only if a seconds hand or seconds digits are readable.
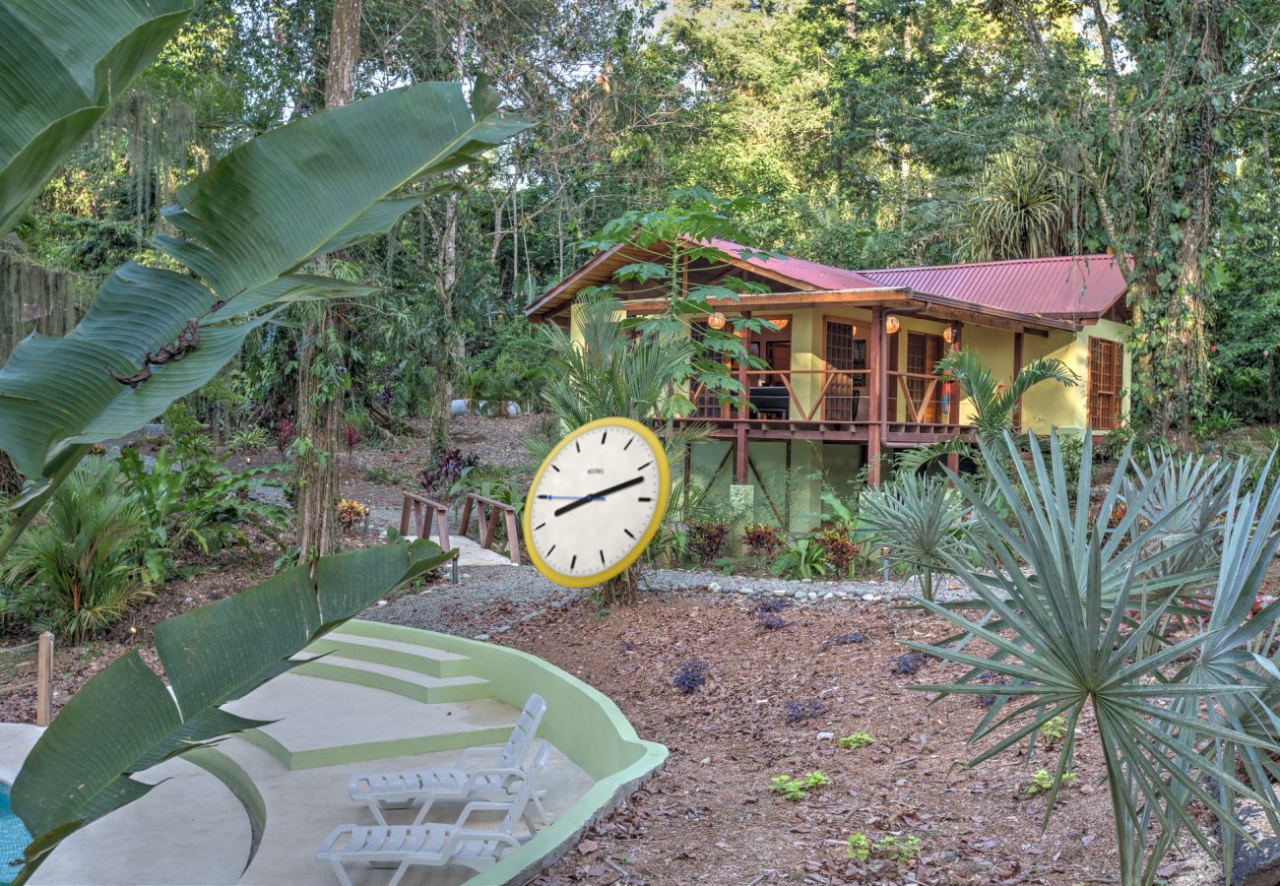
8:11:45
